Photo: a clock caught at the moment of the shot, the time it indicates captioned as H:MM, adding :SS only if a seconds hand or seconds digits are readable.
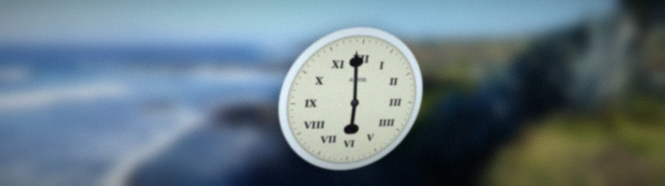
5:59
